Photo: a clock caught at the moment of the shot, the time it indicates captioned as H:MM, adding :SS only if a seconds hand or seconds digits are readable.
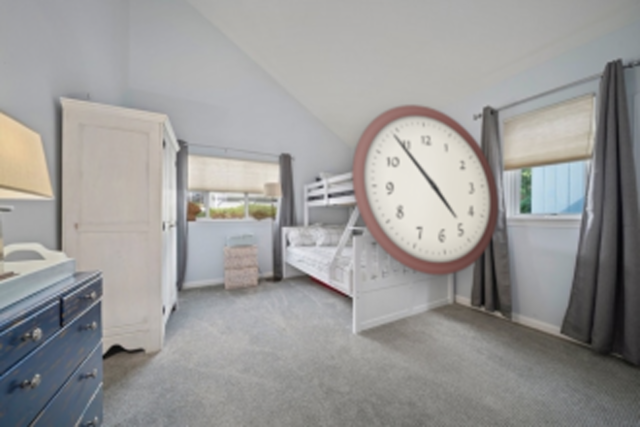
4:54
